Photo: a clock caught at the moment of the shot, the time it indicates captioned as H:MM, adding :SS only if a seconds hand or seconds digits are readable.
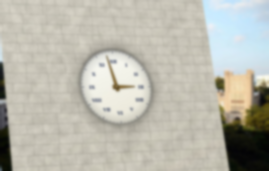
2:58
